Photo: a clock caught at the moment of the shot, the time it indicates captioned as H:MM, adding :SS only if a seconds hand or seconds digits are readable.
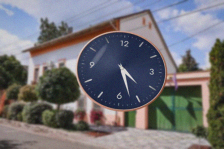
4:27
